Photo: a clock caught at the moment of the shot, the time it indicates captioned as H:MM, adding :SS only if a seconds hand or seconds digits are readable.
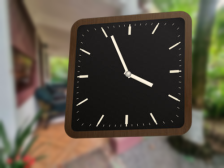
3:56
